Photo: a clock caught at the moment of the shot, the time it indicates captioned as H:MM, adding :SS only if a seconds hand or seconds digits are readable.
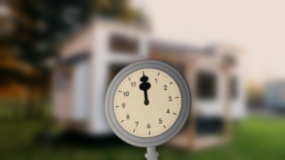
12:00
